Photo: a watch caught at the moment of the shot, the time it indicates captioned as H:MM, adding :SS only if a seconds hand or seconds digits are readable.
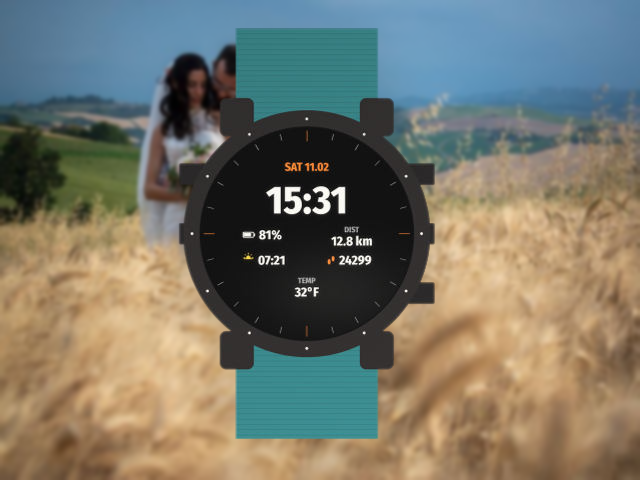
15:31
